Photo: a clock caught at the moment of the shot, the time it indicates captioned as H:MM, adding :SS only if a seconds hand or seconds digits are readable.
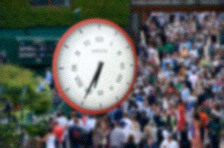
6:35
